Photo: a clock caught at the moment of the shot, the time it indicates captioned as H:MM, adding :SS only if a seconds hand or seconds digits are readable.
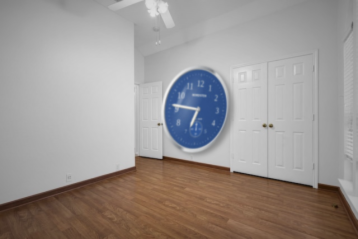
6:46
